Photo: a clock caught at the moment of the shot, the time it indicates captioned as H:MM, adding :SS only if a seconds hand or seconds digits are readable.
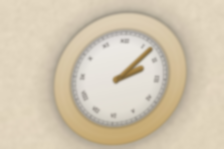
2:07
